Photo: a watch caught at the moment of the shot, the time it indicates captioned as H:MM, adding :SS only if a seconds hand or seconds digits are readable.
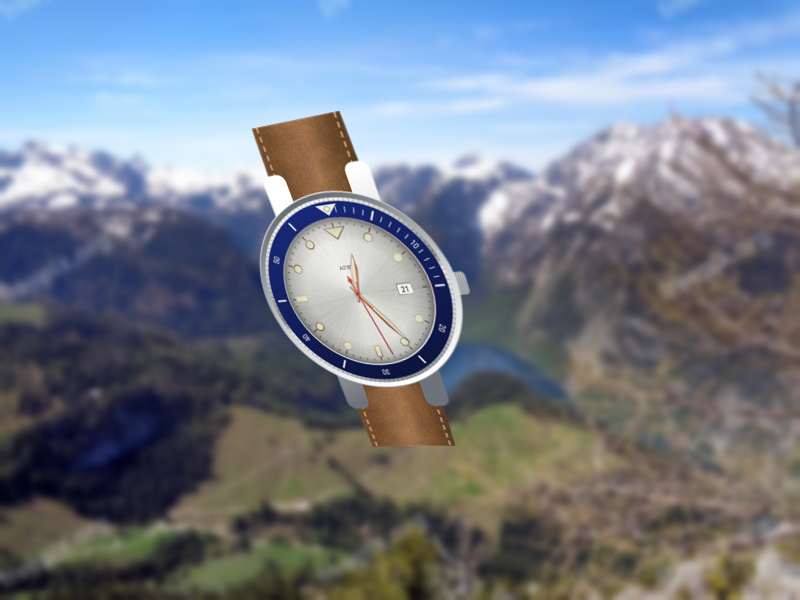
12:24:28
